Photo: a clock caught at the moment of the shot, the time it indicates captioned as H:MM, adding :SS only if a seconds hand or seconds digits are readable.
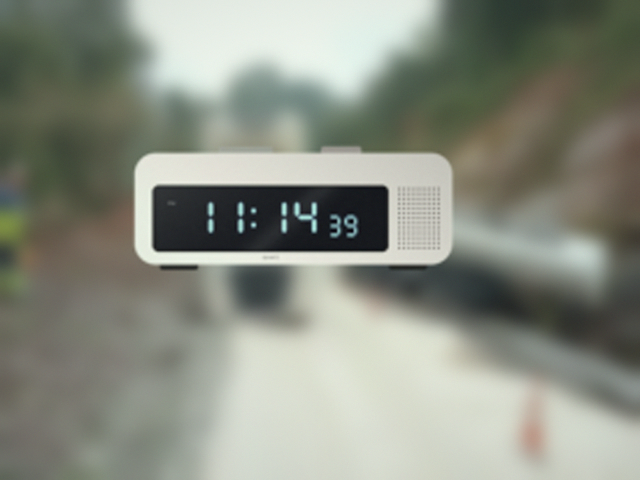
11:14:39
